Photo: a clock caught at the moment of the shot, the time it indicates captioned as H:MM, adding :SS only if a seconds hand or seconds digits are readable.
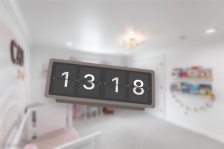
13:18
